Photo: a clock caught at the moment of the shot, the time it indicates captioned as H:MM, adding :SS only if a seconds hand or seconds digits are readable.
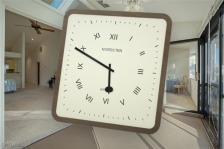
5:49
